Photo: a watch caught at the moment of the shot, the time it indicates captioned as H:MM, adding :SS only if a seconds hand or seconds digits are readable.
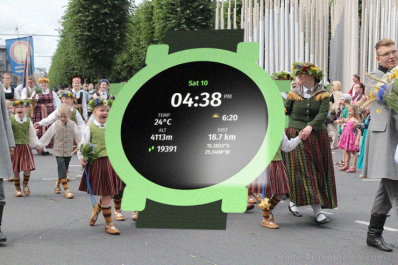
4:38
